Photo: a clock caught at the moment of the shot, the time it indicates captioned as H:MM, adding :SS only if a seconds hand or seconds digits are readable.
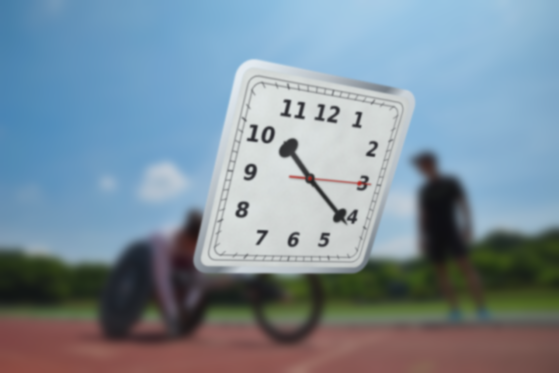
10:21:15
